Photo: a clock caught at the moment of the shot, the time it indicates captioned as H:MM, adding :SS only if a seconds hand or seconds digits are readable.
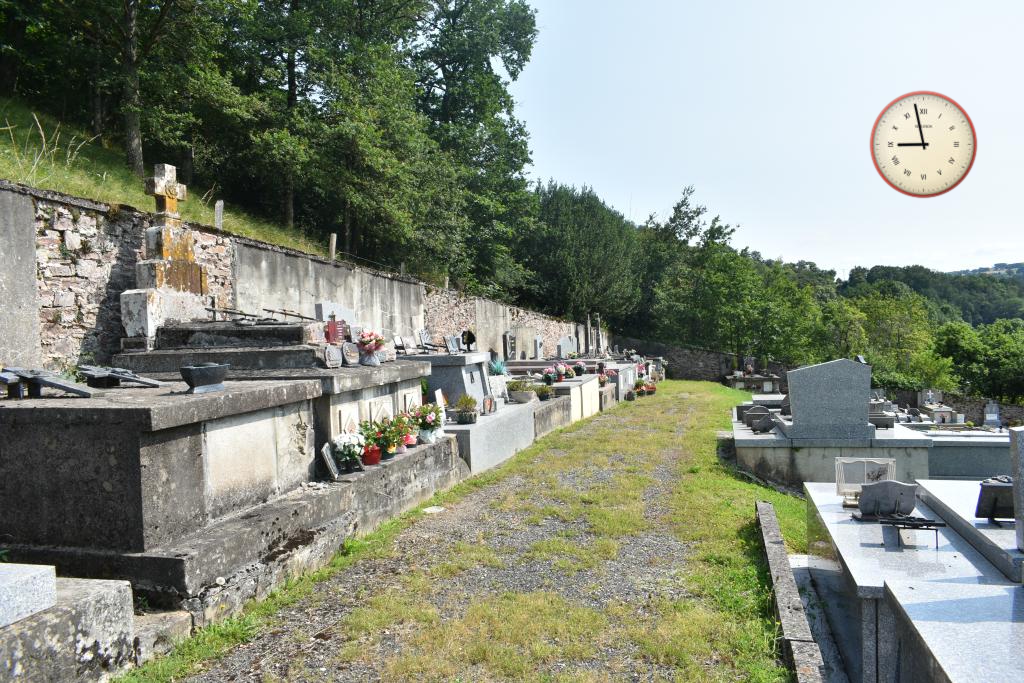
8:58
